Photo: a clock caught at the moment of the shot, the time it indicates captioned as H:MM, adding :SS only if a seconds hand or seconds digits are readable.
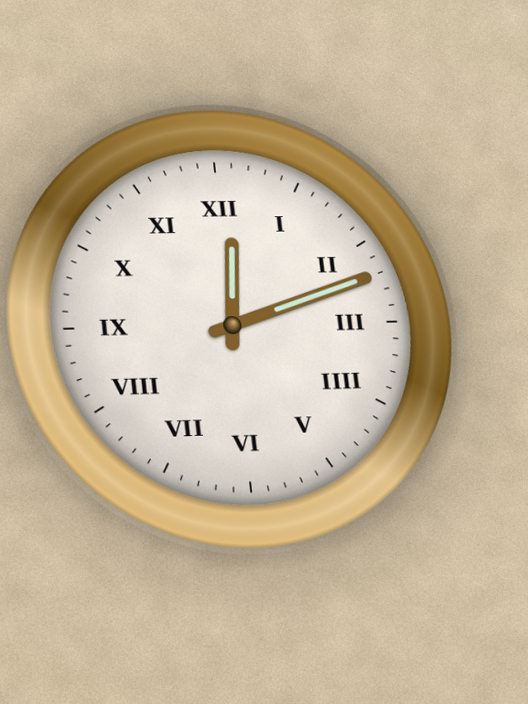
12:12
